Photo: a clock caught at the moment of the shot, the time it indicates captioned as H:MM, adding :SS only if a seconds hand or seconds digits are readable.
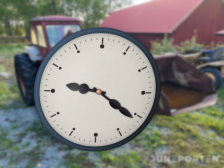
9:21
